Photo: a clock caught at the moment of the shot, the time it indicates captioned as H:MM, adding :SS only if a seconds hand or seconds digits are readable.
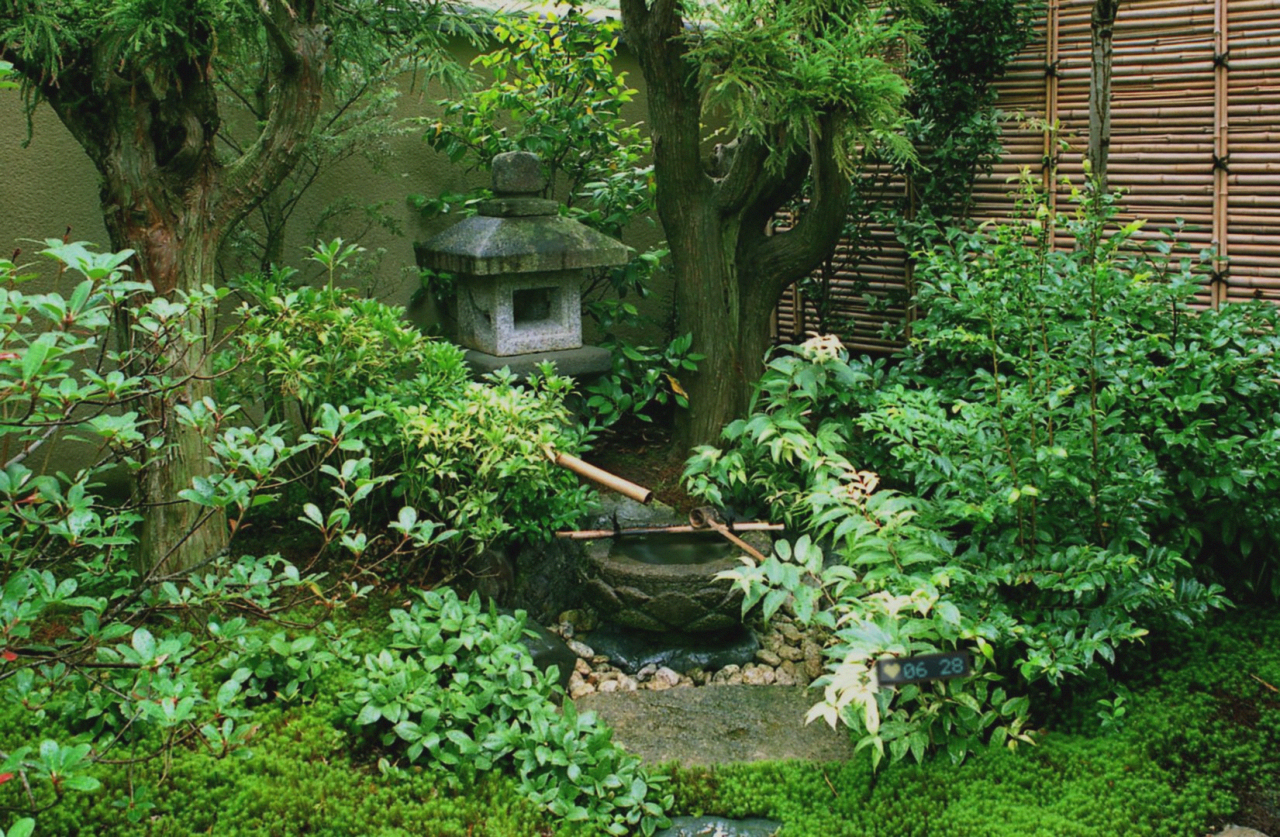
6:28
